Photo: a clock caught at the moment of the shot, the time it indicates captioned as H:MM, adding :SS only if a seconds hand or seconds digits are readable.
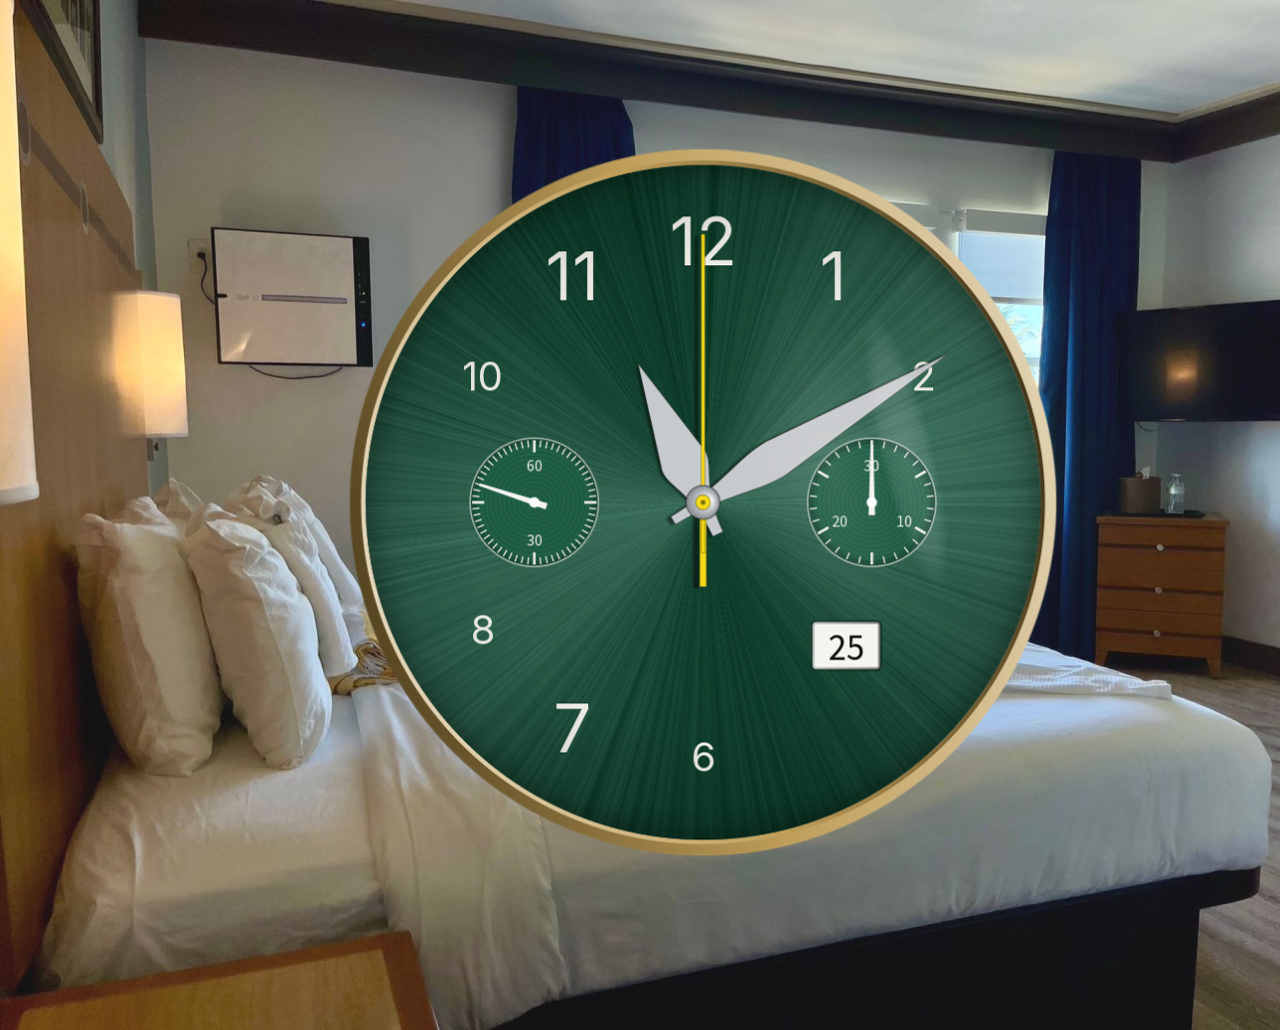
11:09:48
